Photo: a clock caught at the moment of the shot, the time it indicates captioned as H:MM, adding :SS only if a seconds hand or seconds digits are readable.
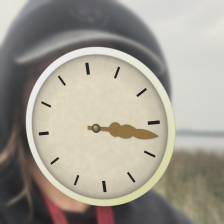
3:17
